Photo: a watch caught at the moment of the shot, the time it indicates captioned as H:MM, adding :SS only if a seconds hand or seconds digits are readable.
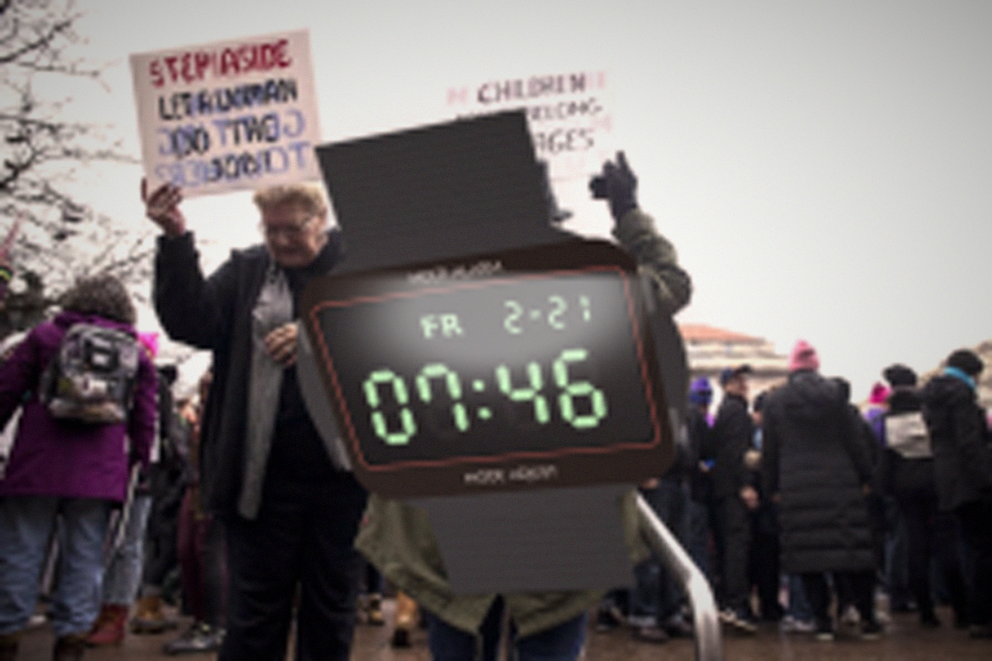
7:46
